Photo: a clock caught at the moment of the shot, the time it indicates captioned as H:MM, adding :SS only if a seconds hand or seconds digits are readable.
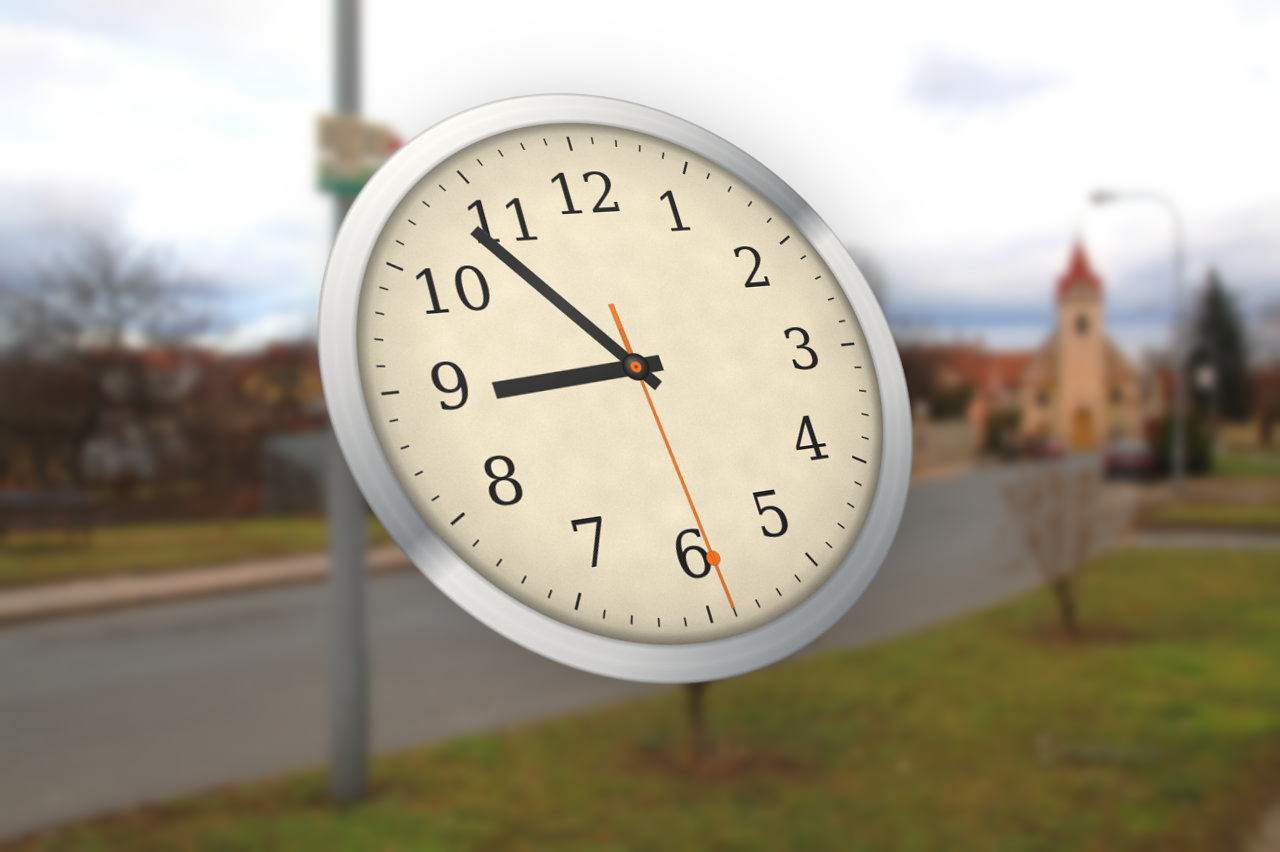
8:53:29
